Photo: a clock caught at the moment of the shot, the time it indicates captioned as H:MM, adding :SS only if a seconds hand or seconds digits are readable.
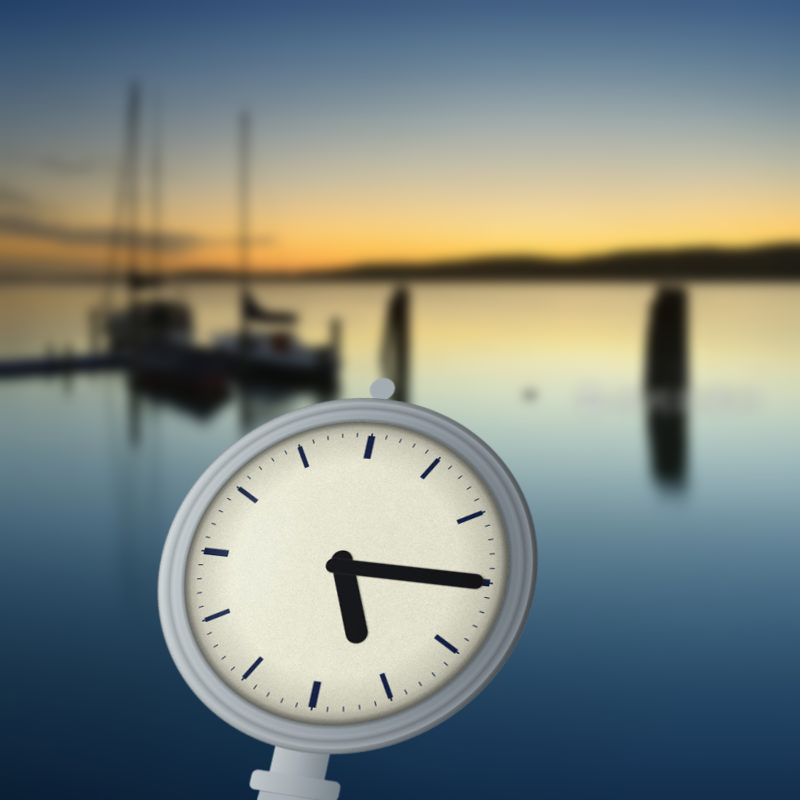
5:15
